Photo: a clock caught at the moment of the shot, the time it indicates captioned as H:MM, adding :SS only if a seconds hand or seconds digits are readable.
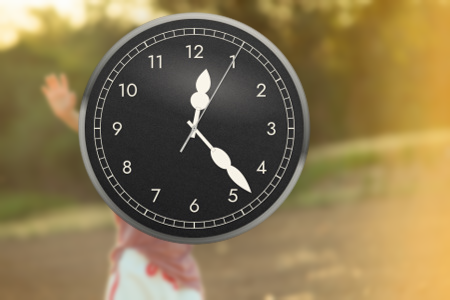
12:23:05
